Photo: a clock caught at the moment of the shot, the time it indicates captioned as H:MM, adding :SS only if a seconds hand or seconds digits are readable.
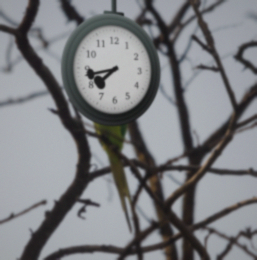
7:43
